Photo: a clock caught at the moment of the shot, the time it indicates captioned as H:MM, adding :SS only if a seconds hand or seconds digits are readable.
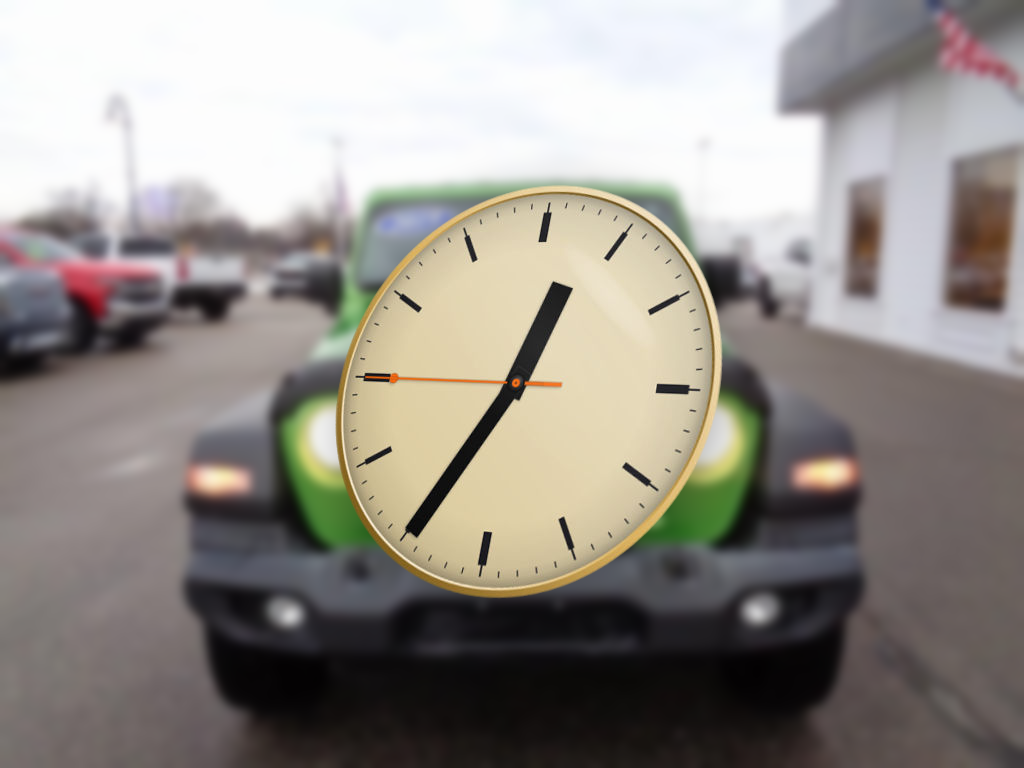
12:34:45
